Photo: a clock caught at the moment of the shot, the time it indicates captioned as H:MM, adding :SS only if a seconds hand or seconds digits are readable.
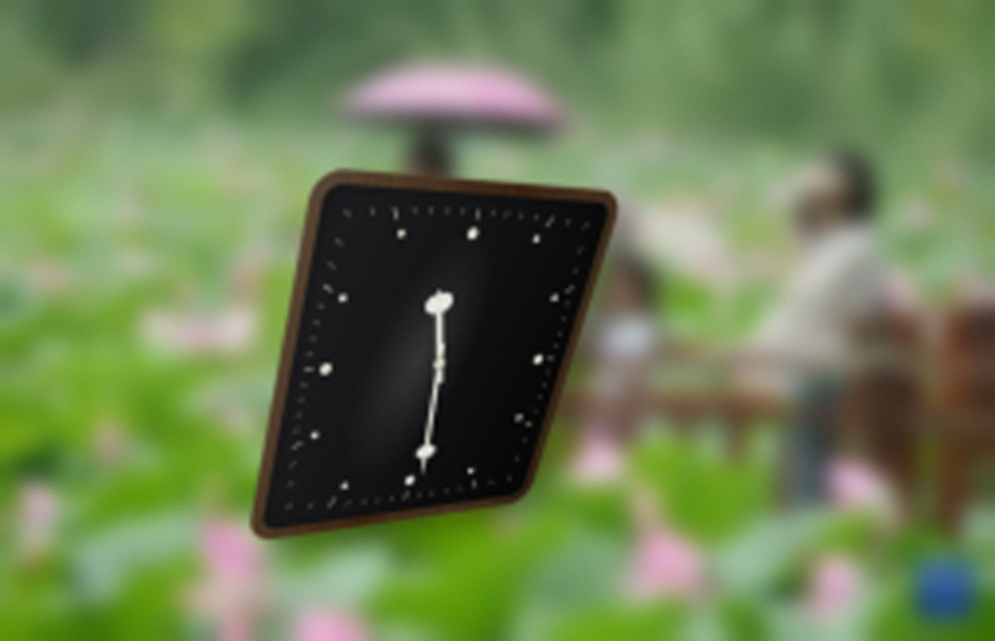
11:29
